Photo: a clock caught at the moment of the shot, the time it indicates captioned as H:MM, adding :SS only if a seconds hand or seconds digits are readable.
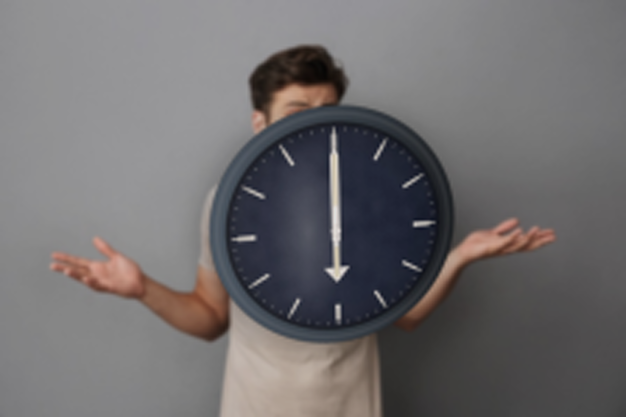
6:00
